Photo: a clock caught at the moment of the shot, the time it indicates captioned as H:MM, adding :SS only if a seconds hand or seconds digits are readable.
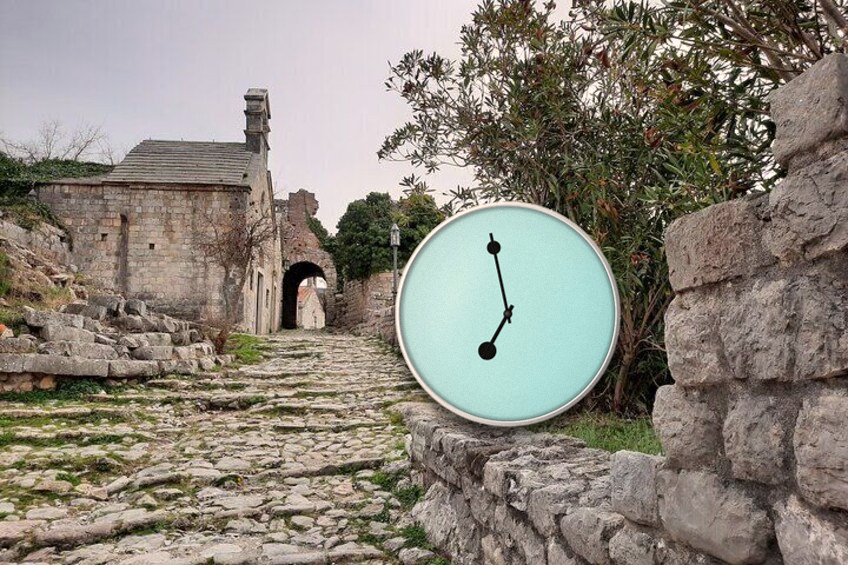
6:58
